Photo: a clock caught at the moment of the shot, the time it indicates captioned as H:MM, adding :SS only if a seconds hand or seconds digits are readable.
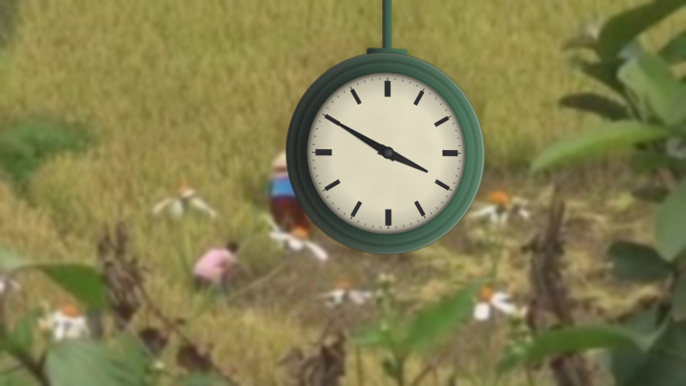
3:50
